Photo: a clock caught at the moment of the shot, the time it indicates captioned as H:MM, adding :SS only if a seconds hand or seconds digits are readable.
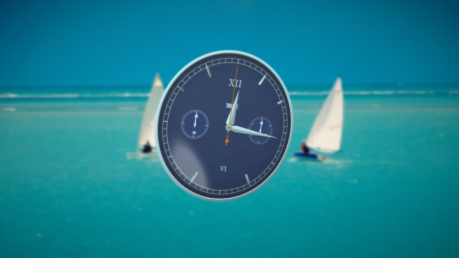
12:16
